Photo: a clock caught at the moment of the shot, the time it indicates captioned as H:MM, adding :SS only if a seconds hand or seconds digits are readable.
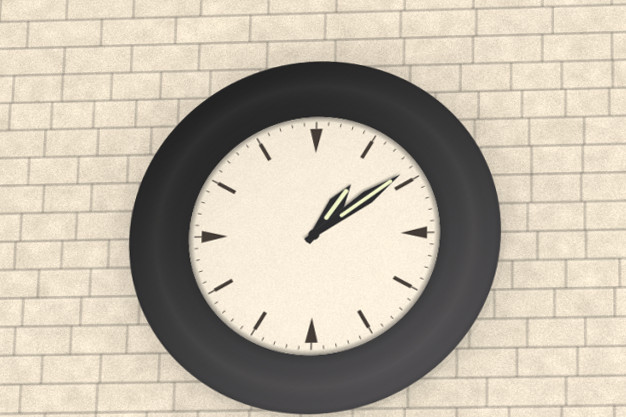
1:09
